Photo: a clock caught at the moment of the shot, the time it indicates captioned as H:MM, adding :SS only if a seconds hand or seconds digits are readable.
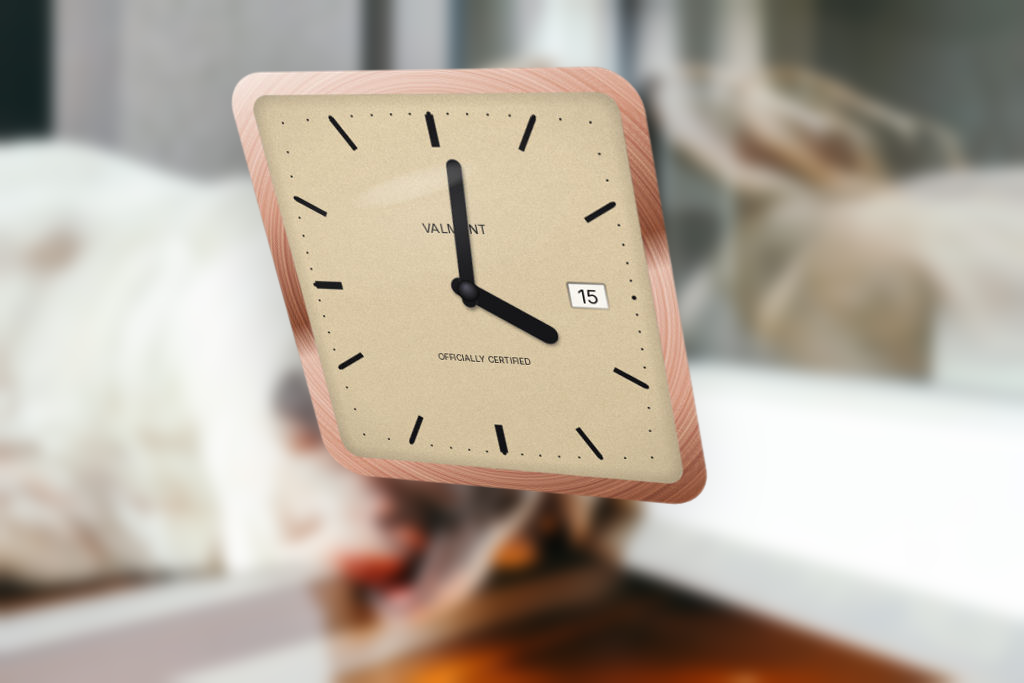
4:01
